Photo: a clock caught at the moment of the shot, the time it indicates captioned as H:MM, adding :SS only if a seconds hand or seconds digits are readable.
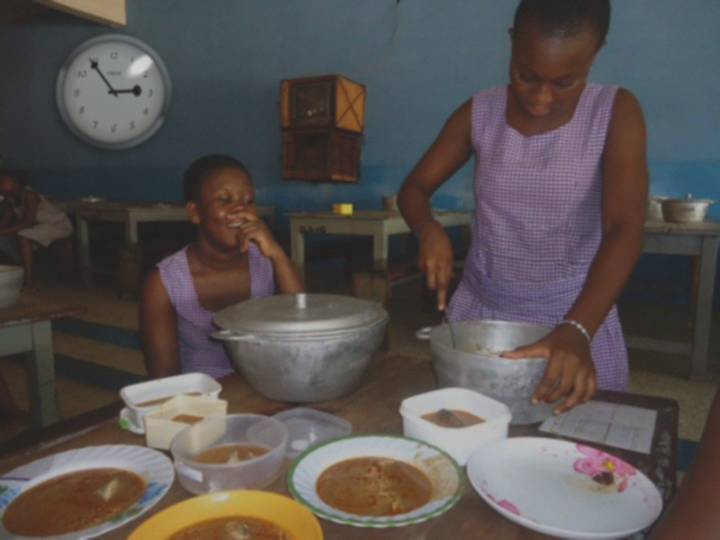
2:54
